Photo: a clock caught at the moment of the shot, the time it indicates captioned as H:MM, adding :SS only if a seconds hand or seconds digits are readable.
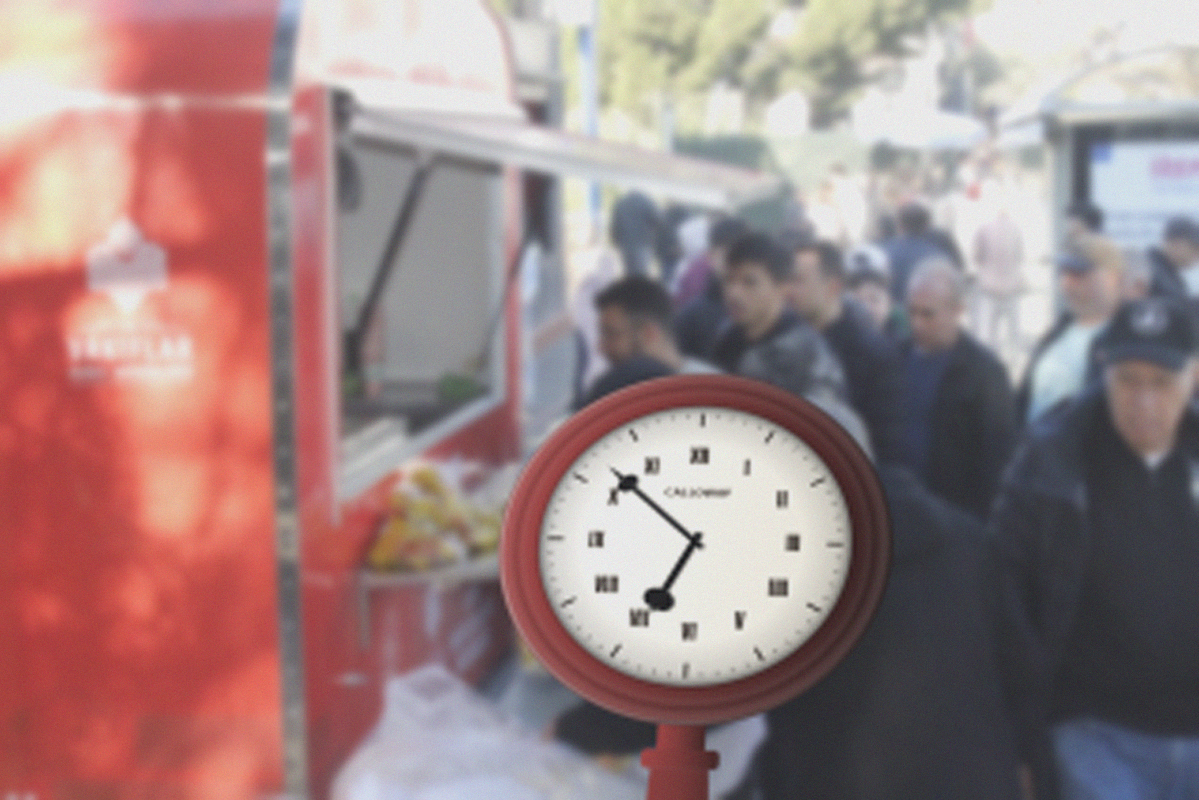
6:52
